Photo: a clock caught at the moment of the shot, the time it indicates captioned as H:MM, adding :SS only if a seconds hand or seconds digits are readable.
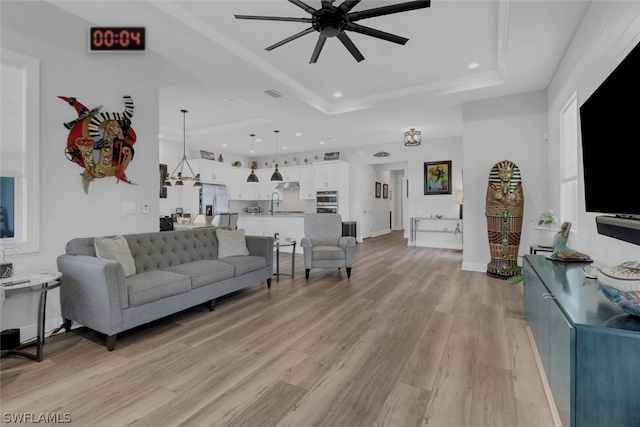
0:04
